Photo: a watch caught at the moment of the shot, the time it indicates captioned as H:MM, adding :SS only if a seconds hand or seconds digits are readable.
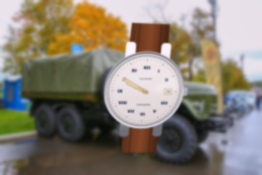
9:50
